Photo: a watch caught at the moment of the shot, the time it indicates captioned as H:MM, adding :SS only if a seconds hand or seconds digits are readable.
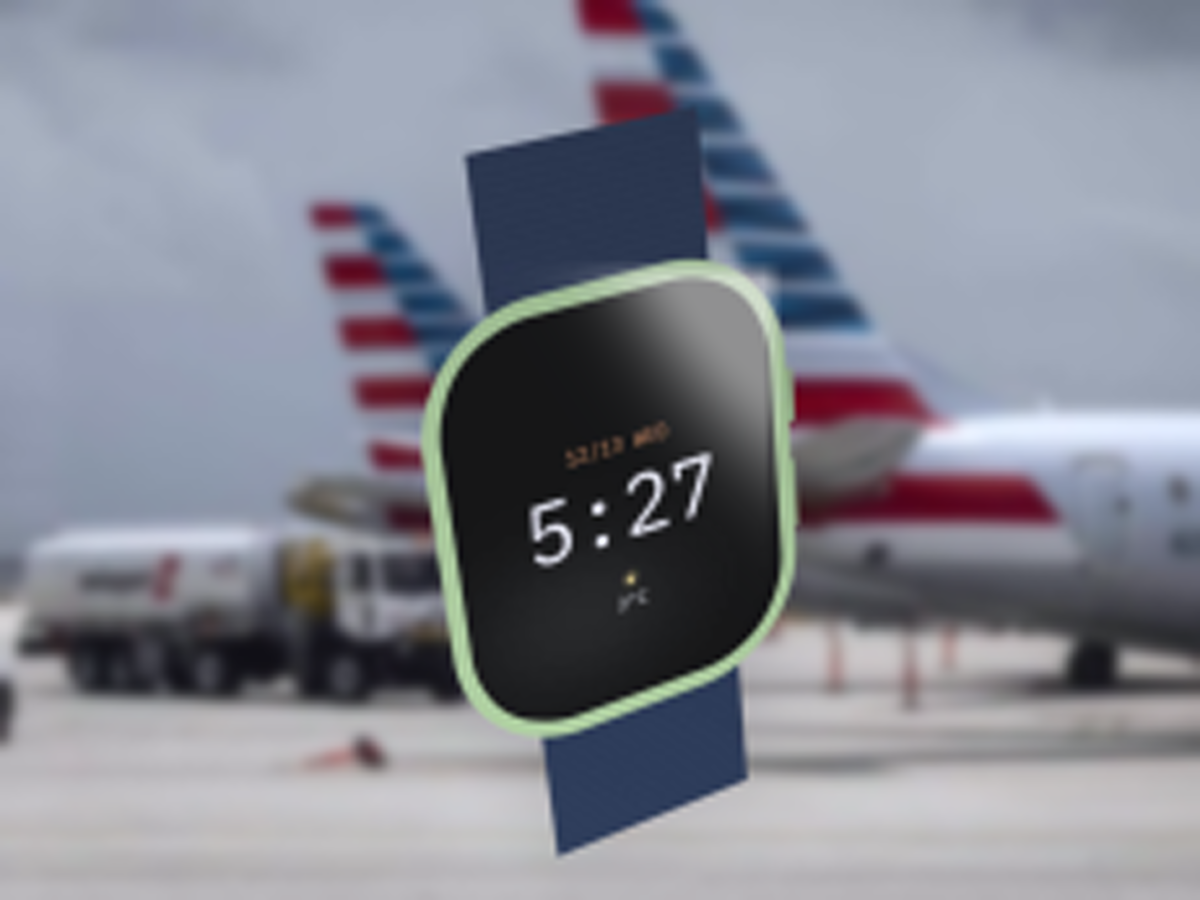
5:27
